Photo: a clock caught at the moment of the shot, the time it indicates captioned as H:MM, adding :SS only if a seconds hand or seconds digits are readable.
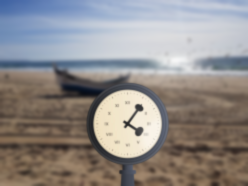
4:06
